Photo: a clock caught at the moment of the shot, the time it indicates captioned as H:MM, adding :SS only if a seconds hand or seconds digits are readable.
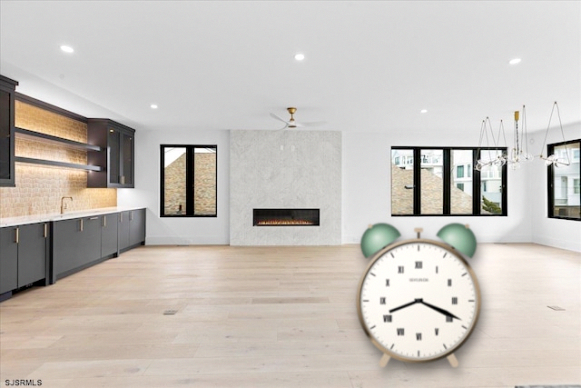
8:19
